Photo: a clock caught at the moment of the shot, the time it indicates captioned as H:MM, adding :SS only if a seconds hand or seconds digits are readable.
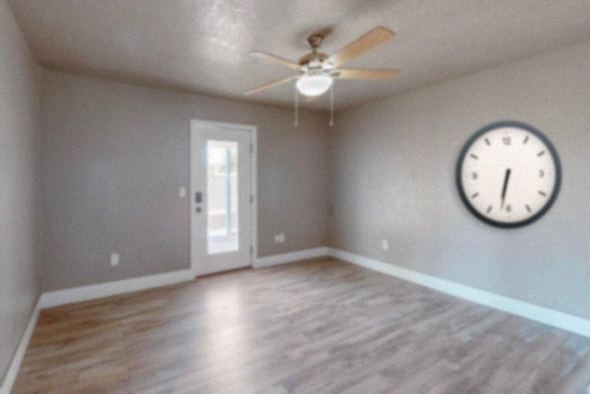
6:32
